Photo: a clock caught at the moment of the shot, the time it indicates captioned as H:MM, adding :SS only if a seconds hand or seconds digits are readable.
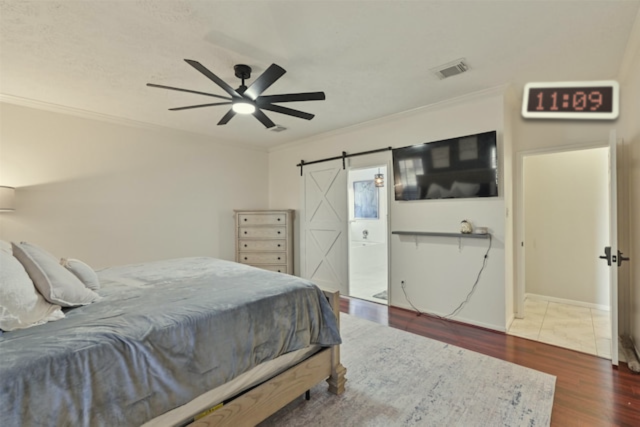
11:09
